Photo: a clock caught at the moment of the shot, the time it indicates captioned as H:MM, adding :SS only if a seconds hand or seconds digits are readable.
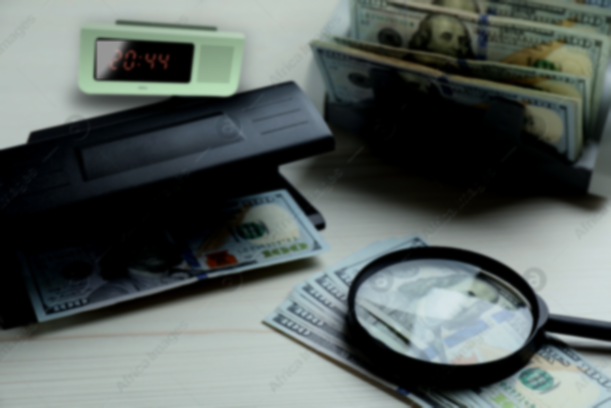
20:44
